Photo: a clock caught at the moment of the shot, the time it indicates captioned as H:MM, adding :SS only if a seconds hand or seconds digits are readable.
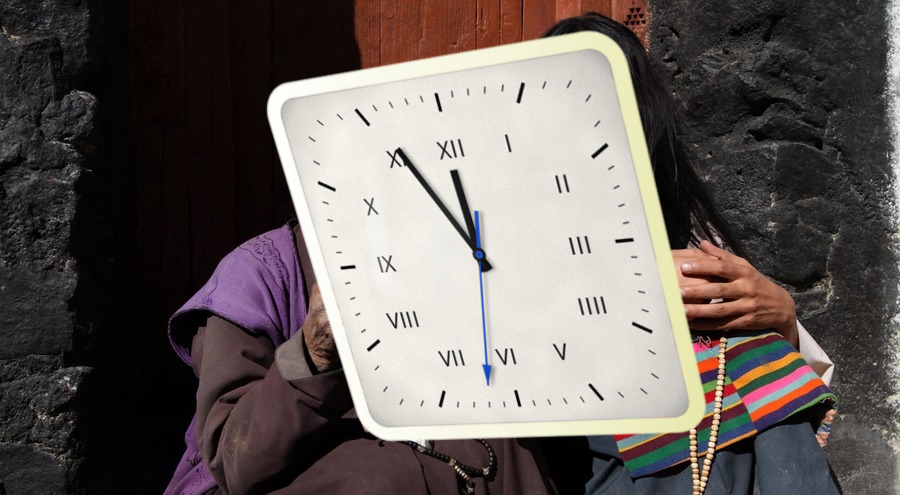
11:55:32
